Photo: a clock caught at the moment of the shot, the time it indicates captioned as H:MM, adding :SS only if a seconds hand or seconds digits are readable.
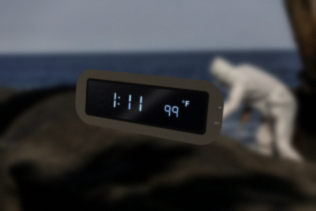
1:11
